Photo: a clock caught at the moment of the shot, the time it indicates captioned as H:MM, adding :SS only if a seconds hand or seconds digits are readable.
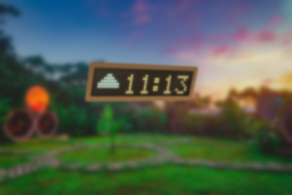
11:13
